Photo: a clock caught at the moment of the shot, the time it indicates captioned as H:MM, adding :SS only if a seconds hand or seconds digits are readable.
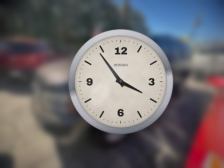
3:54
